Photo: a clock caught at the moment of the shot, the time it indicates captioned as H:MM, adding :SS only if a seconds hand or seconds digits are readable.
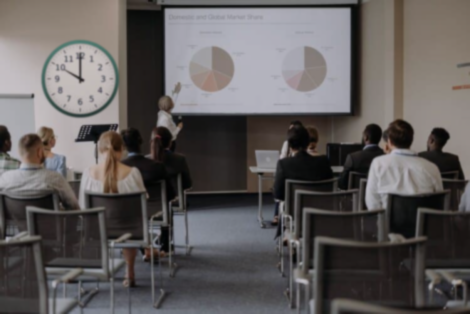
10:00
